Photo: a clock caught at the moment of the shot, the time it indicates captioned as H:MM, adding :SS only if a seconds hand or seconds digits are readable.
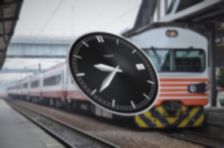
9:39
